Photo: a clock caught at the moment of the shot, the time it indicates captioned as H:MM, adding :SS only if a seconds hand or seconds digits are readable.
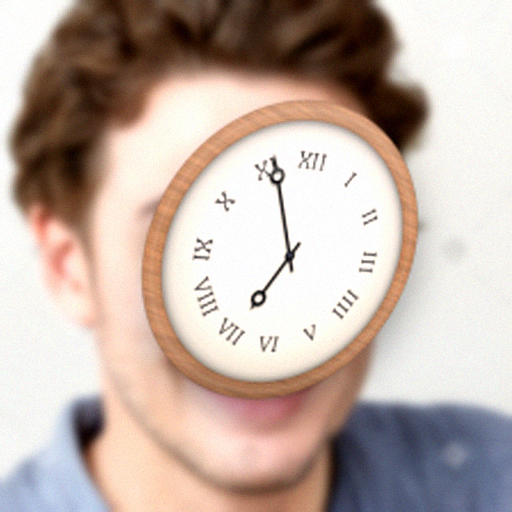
6:56
